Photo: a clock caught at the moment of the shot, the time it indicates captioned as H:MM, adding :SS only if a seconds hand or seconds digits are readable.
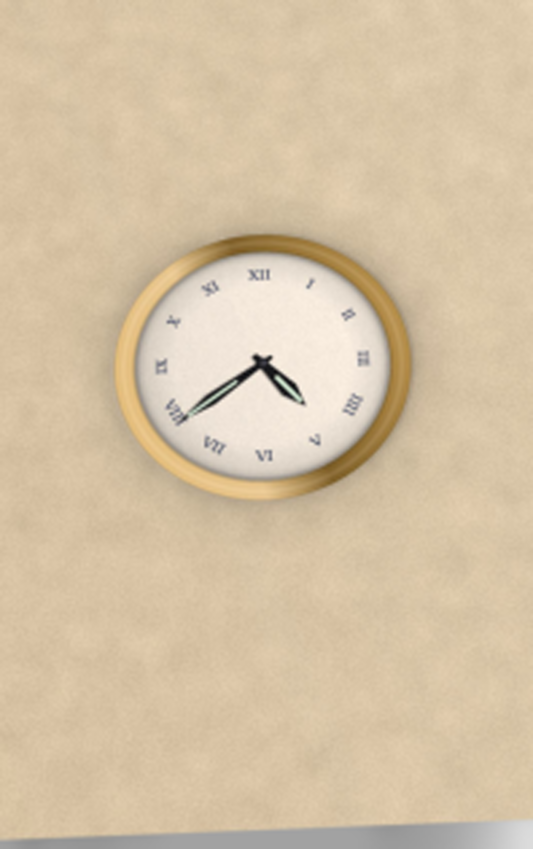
4:39
